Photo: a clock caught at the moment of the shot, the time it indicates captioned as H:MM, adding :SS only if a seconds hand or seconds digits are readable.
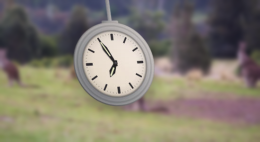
6:55
